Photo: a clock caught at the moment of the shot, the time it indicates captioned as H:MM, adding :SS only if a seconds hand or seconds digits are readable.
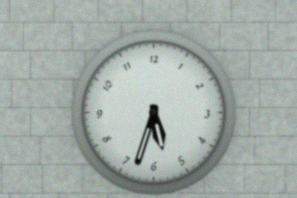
5:33
